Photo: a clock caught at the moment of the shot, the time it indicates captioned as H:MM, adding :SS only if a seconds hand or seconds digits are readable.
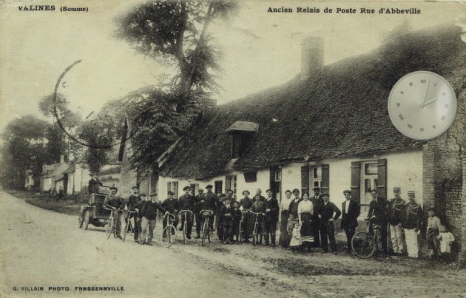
2:02
